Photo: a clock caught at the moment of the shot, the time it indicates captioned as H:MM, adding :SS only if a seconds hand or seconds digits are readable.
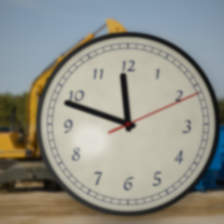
11:48:11
